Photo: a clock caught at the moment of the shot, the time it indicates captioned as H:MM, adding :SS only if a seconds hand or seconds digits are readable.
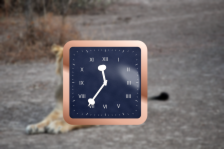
11:36
